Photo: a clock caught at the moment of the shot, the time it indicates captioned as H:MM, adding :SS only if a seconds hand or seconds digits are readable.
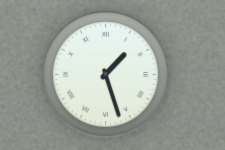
1:27
